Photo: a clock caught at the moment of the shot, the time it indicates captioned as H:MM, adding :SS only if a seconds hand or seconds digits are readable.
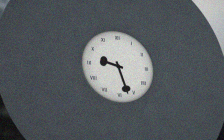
9:27
